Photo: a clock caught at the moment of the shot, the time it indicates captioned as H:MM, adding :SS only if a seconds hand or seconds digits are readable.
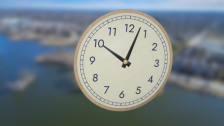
10:03
